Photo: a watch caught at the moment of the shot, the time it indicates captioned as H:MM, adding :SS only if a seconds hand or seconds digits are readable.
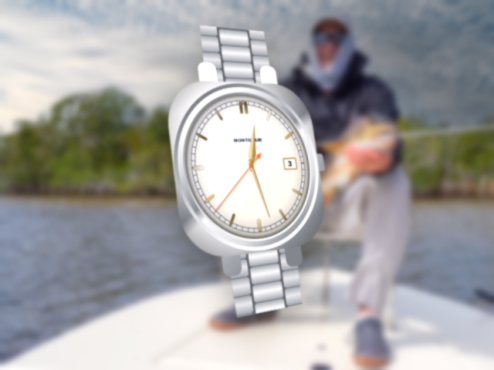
12:27:38
